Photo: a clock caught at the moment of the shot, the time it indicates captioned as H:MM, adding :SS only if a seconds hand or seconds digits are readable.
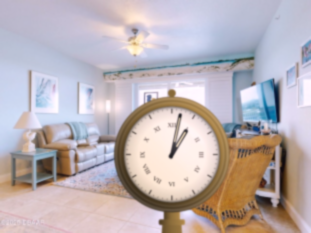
1:02
